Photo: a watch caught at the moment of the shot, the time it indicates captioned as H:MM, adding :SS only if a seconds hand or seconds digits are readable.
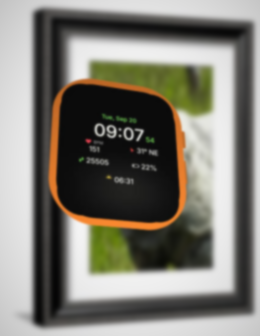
9:07
